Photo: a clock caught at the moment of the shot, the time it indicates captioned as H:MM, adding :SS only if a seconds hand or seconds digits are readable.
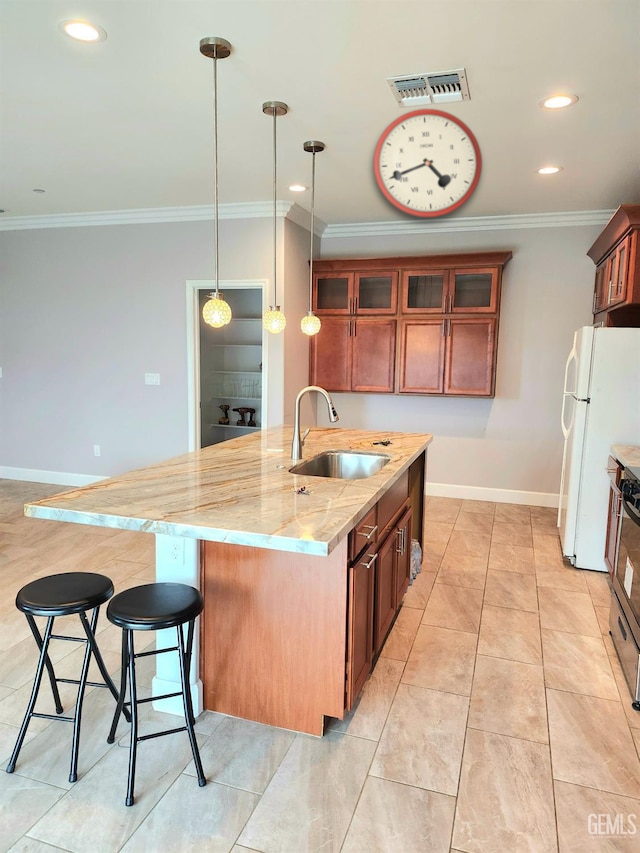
4:42
